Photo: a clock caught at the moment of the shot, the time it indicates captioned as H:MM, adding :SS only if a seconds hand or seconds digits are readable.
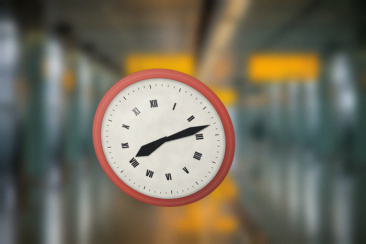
8:13
